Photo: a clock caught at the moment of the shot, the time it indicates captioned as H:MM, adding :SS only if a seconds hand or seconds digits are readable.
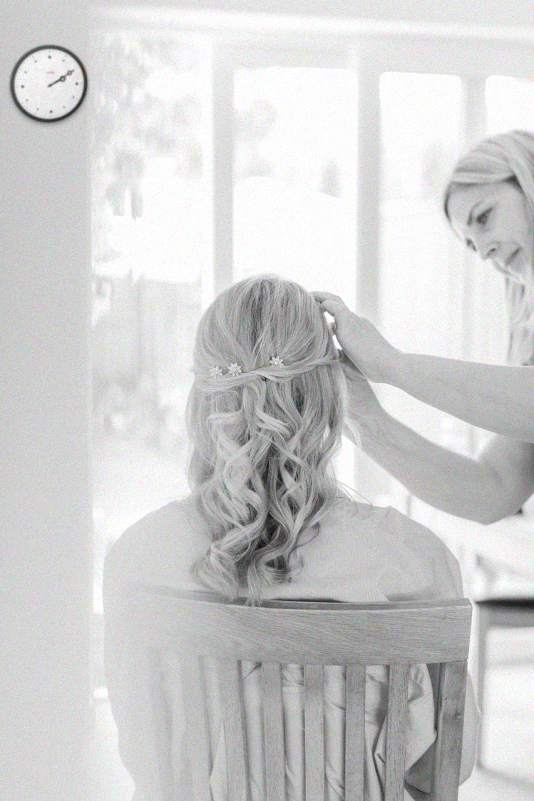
2:10
